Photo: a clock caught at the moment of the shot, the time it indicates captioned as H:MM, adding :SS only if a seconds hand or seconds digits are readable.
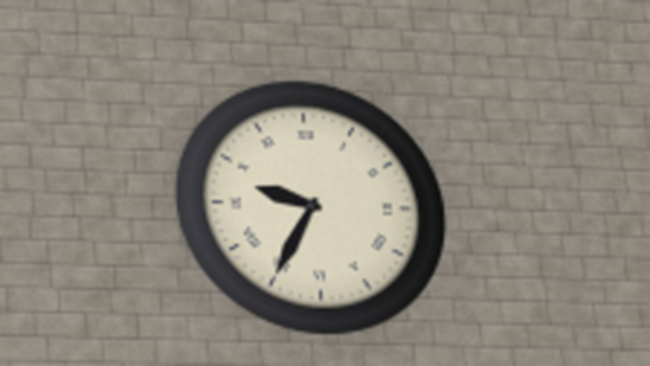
9:35
